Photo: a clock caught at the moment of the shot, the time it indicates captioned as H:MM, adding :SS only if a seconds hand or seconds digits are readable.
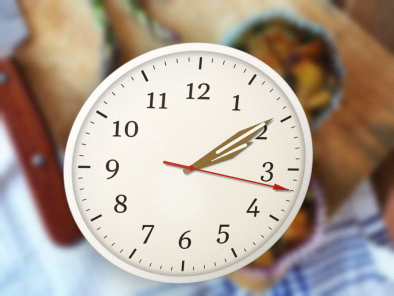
2:09:17
